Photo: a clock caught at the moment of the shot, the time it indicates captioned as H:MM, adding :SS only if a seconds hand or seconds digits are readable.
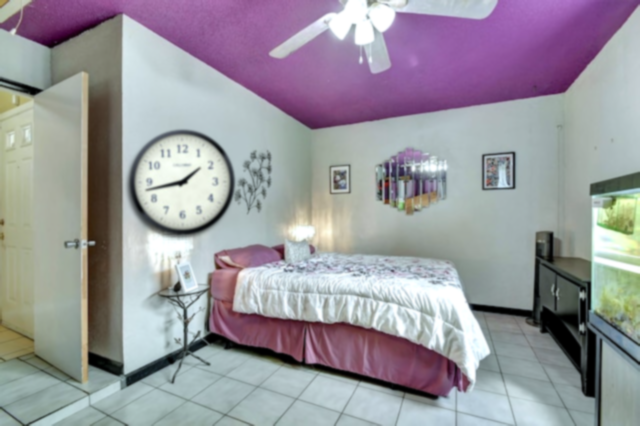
1:43
